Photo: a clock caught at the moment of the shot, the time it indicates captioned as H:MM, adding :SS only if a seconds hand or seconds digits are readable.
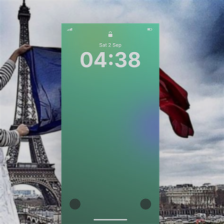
4:38
